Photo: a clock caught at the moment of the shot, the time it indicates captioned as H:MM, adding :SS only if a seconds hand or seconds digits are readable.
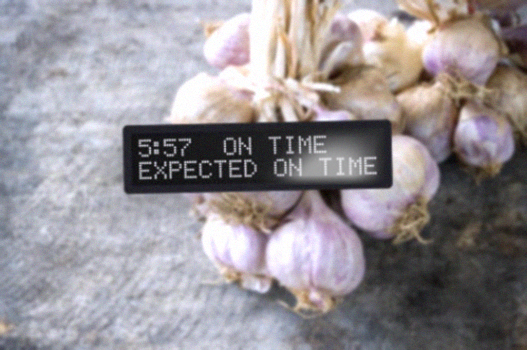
5:57
